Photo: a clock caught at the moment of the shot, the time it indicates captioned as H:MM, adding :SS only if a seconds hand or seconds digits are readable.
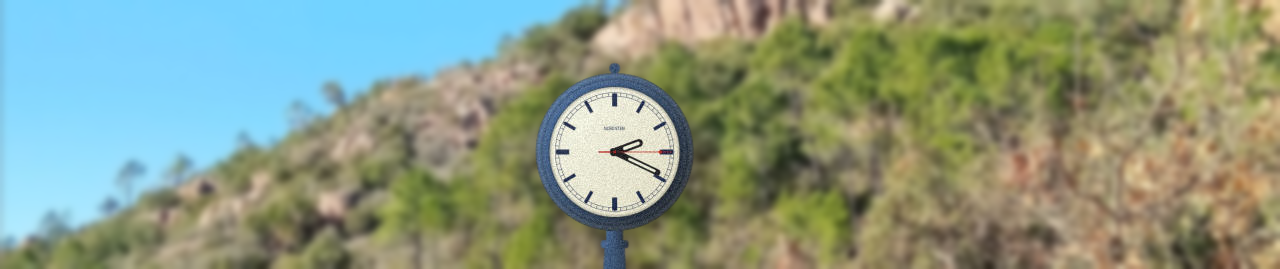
2:19:15
